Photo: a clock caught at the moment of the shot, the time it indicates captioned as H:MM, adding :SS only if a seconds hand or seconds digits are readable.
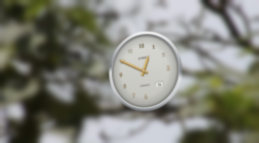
12:50
